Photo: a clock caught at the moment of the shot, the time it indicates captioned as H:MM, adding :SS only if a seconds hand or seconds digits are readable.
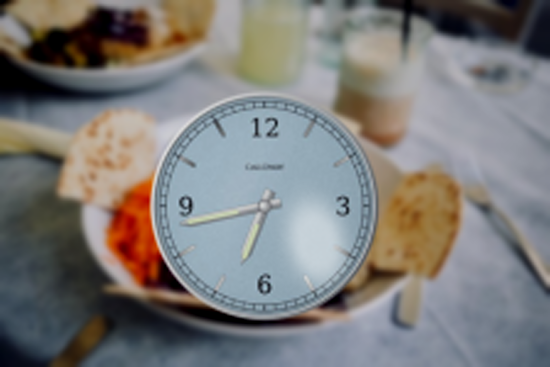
6:43
